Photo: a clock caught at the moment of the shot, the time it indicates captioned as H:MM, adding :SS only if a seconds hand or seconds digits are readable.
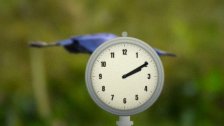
2:10
